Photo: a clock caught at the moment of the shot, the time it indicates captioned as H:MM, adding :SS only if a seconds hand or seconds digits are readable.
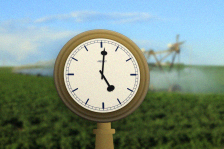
5:01
